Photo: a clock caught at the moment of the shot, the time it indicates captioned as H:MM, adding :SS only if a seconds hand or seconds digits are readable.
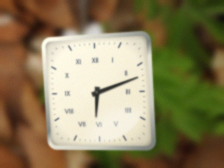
6:12
